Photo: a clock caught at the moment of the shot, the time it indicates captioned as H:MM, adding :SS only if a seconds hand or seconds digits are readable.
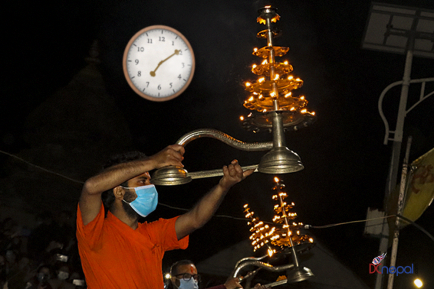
7:09
